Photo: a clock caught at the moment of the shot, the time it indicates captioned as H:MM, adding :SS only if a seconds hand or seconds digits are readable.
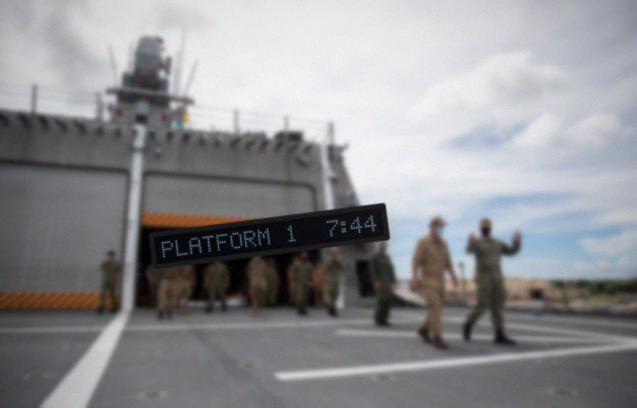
7:44
